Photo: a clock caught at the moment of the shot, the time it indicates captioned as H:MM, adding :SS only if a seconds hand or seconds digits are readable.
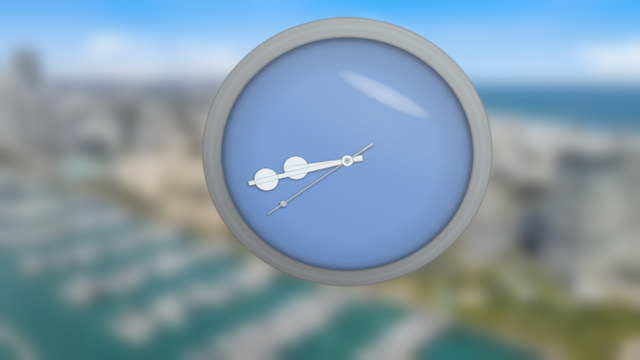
8:42:39
